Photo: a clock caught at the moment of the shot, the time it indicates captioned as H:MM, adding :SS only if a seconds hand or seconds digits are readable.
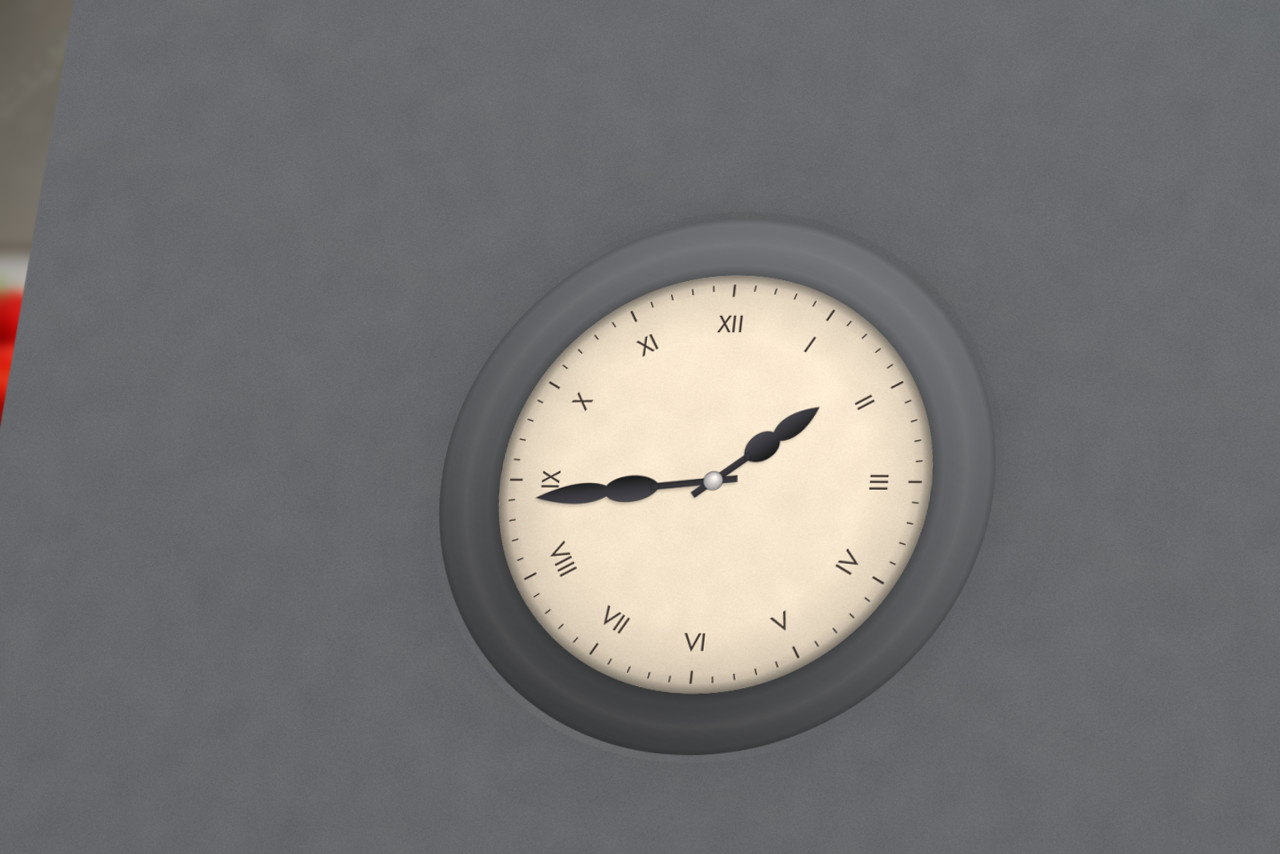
1:44
